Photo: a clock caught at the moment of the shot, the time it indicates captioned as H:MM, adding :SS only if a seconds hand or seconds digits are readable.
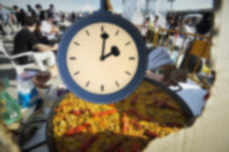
2:01
